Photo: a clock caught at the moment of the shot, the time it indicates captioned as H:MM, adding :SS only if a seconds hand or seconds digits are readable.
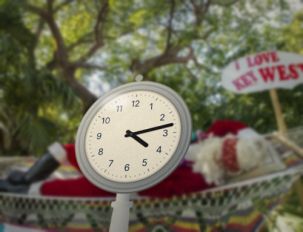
4:13
